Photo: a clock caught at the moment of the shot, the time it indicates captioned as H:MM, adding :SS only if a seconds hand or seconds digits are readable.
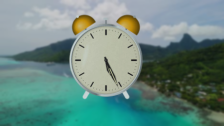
5:26
